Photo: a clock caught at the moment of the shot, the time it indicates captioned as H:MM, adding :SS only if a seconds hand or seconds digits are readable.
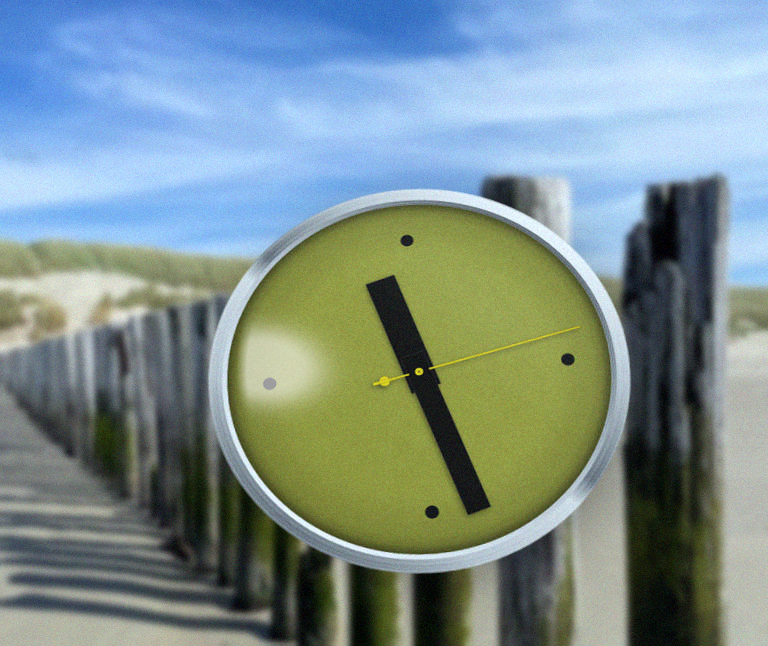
11:27:13
